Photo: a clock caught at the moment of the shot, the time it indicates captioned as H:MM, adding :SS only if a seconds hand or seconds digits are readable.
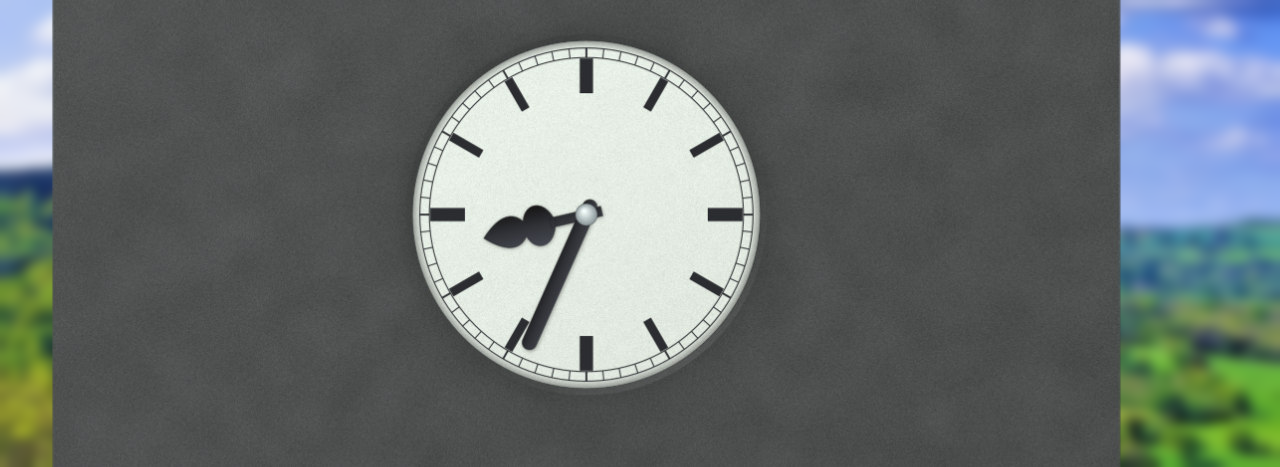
8:34
